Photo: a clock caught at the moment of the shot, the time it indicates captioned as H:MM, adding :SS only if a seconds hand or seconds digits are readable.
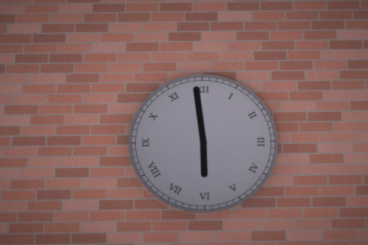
5:59
